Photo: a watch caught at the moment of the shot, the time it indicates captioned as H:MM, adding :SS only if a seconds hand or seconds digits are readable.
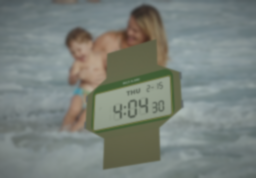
4:04:30
